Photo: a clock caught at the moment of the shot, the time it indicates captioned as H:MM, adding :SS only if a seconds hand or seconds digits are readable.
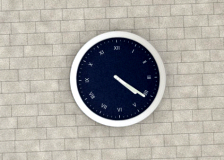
4:21
